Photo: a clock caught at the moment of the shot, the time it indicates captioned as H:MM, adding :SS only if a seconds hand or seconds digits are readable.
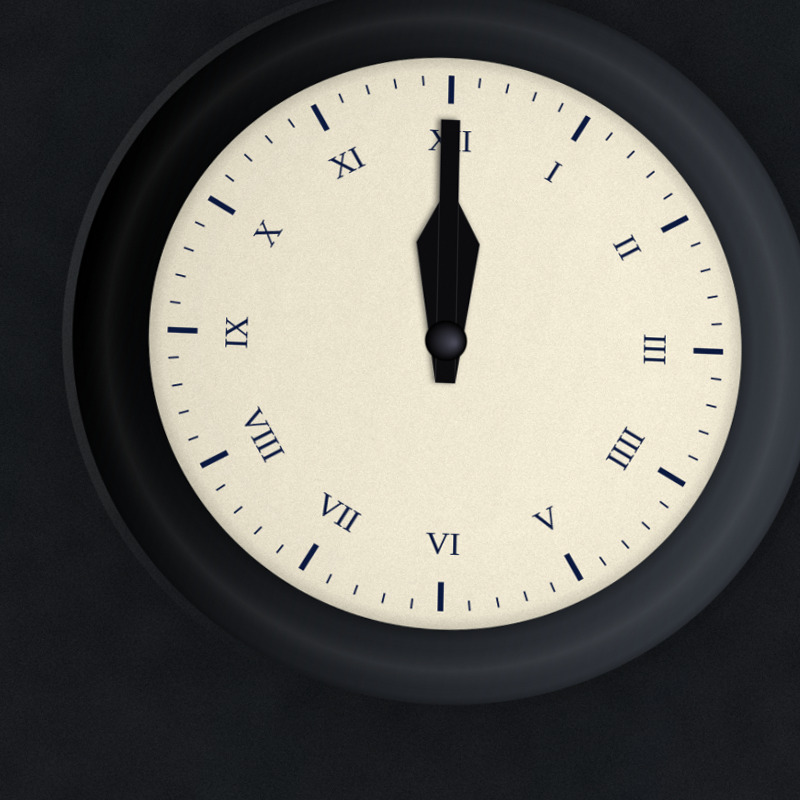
12:00
